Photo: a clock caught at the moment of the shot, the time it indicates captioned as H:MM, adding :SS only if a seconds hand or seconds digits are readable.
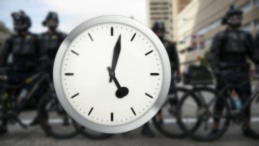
5:02
